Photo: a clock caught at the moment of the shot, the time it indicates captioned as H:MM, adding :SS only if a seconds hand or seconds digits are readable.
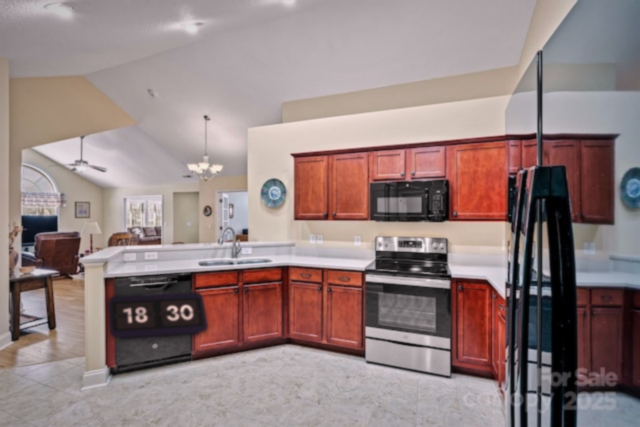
18:30
